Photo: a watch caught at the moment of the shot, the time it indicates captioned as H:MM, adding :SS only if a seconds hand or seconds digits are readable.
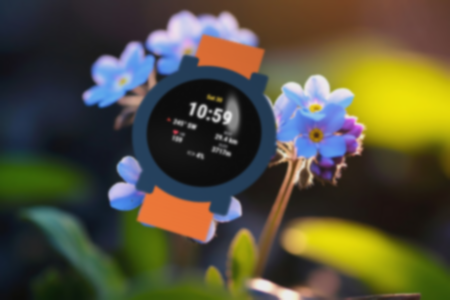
10:59
